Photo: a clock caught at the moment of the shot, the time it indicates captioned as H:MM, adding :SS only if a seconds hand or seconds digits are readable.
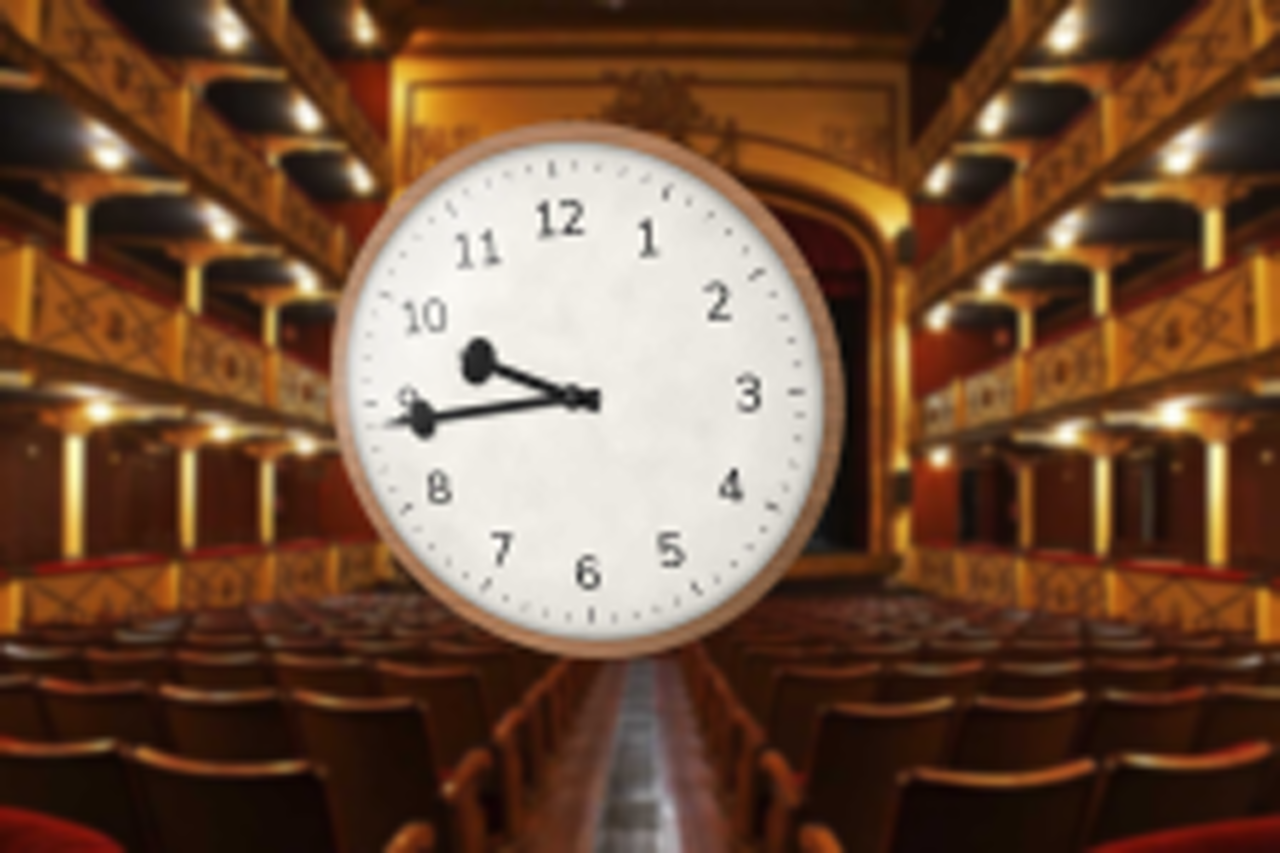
9:44
